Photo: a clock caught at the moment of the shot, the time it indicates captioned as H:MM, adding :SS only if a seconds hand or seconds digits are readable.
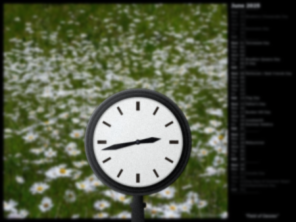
2:43
